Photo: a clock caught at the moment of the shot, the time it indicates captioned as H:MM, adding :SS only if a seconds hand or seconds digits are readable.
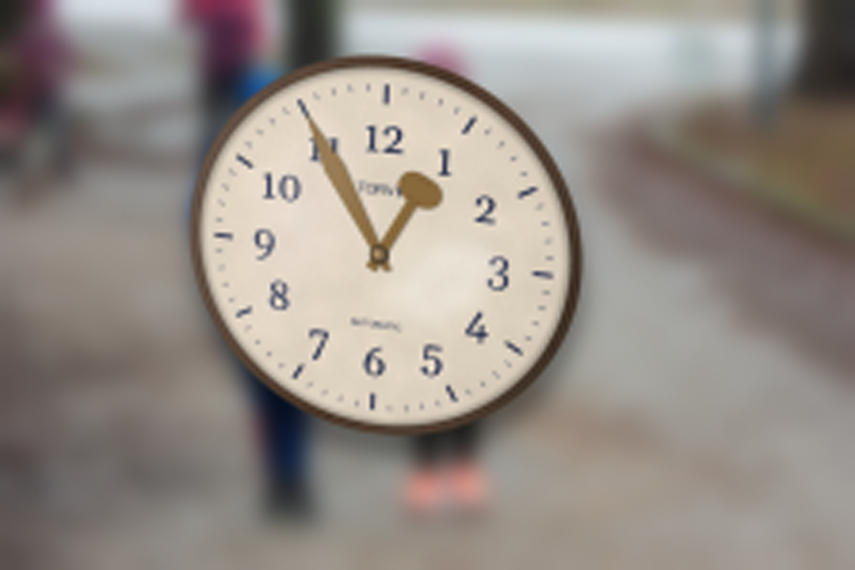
12:55
